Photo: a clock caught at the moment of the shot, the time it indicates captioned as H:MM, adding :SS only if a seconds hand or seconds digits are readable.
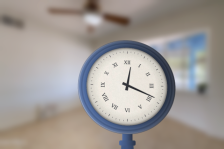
12:19
